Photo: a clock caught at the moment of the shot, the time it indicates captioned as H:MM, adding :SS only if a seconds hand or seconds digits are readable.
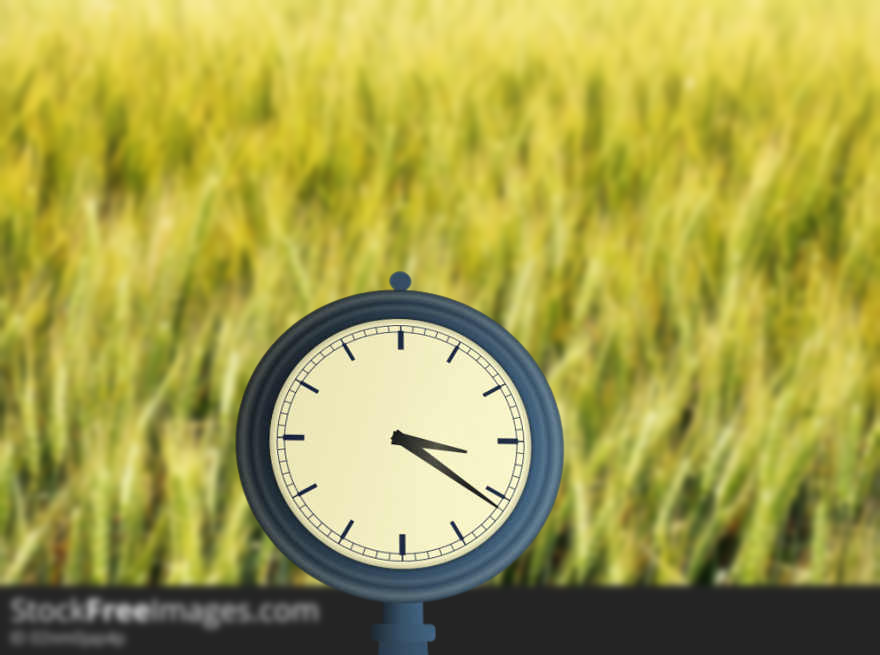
3:21
